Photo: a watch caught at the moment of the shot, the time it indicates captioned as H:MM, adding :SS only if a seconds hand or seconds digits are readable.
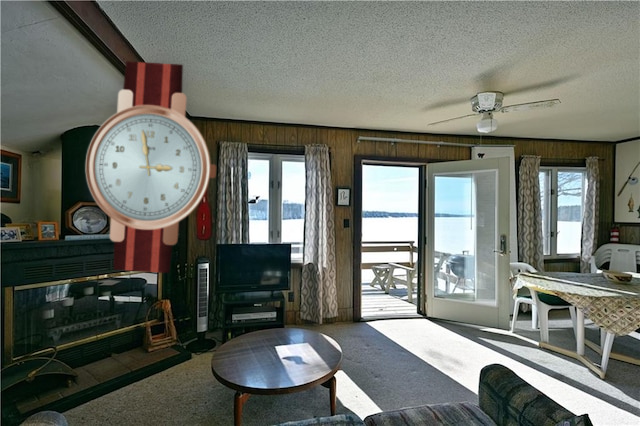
2:58
